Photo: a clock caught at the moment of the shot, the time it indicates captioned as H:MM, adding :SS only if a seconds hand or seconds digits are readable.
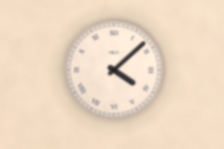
4:08
